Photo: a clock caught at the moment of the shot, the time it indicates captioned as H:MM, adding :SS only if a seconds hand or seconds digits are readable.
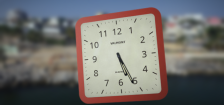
5:26
